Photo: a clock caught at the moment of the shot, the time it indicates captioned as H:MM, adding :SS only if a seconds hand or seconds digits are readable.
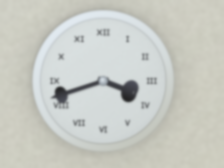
3:42
